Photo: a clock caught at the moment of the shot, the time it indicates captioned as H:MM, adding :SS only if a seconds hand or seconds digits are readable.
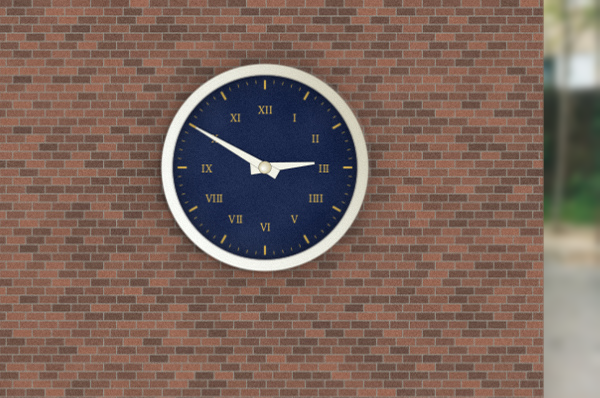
2:50
